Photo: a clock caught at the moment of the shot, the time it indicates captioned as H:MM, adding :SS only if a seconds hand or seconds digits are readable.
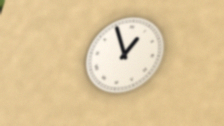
12:55
